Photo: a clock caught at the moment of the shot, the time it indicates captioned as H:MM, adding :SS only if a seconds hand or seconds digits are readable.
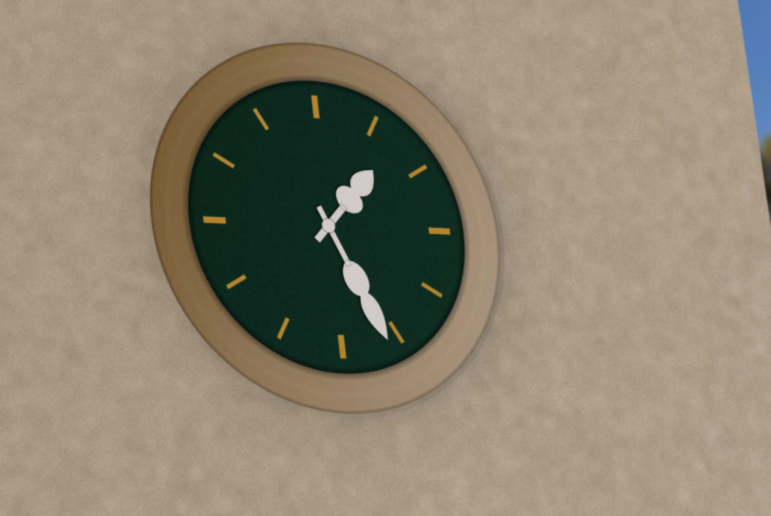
1:26
